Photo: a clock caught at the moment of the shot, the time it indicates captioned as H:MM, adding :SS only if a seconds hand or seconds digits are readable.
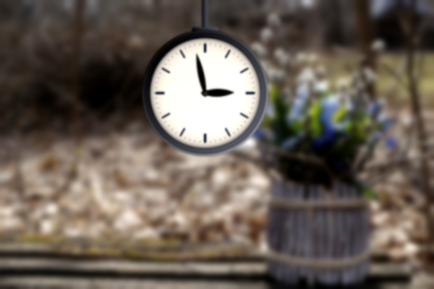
2:58
